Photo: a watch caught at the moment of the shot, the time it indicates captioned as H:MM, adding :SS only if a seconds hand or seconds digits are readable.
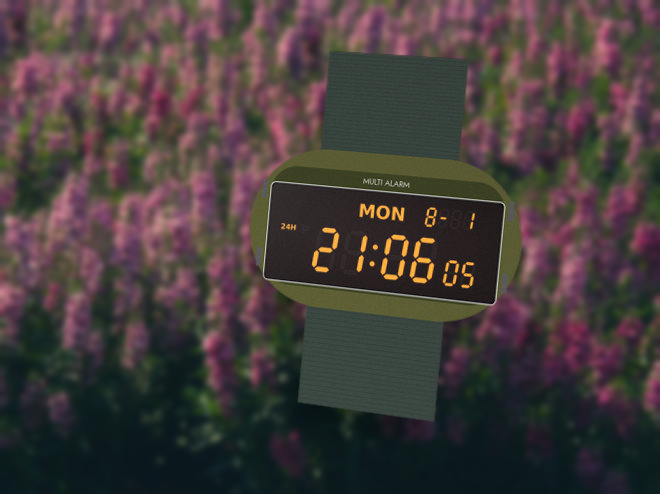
21:06:05
